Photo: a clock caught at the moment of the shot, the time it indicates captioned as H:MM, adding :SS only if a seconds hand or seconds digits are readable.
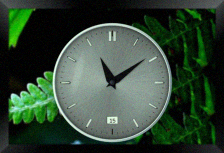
11:09
